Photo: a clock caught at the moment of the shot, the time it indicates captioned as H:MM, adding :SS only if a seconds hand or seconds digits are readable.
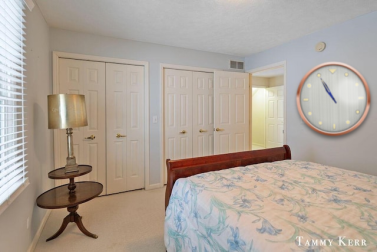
10:55
